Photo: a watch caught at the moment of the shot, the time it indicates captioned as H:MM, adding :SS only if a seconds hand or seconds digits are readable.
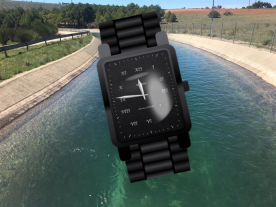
11:46
